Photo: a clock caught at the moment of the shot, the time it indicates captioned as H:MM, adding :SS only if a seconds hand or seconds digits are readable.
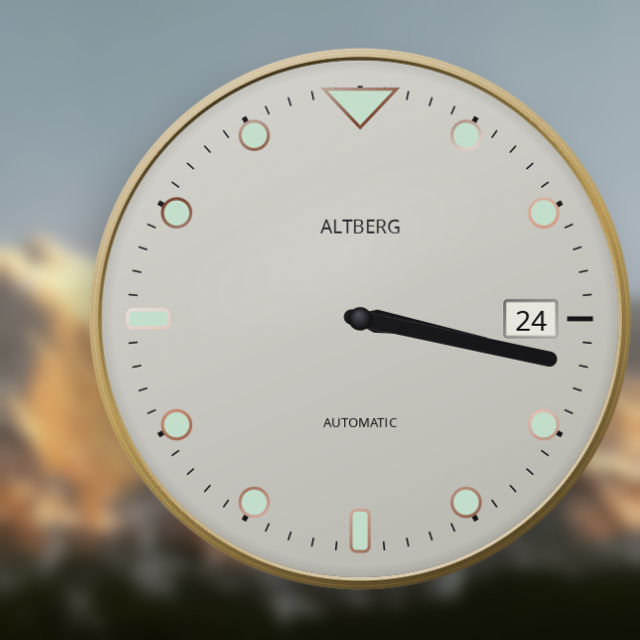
3:17
